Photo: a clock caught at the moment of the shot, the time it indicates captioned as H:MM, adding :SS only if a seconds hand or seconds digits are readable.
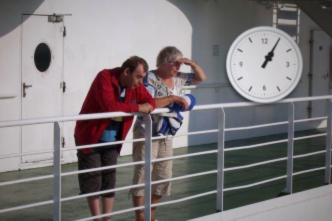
1:05
